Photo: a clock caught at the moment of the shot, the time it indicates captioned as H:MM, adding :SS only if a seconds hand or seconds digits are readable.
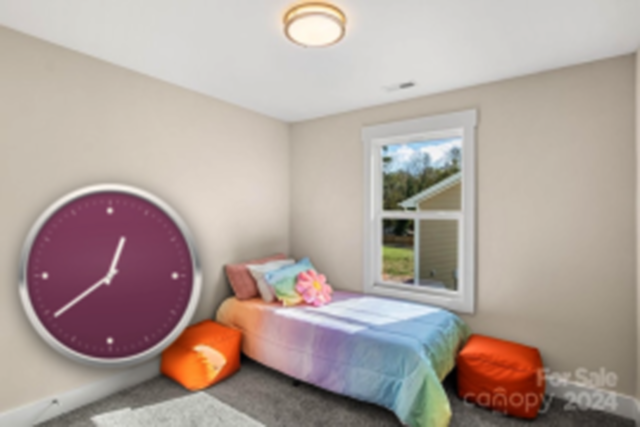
12:39
